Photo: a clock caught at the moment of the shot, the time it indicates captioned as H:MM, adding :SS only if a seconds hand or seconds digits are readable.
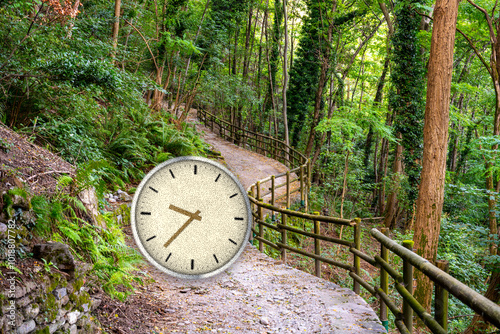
9:37
